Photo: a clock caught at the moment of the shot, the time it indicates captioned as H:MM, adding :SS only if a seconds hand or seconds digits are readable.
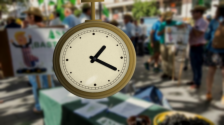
1:20
